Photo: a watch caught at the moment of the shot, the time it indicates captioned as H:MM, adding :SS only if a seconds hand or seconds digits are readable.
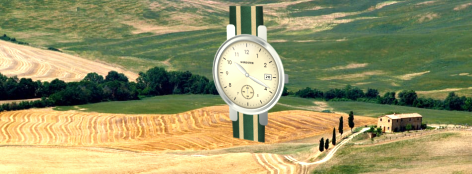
10:19
